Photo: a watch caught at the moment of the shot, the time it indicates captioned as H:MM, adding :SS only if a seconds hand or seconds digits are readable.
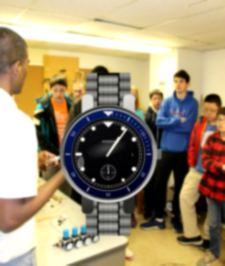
1:06
